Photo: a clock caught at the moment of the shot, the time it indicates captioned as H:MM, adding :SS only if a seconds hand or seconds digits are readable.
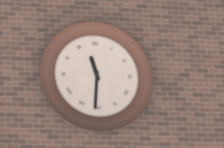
11:31
